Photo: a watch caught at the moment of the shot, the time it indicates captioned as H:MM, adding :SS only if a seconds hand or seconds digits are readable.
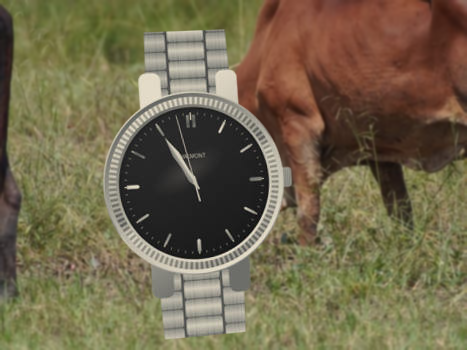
10:54:58
